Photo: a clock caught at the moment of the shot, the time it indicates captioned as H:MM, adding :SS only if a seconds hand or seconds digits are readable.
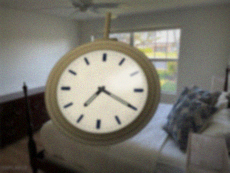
7:20
